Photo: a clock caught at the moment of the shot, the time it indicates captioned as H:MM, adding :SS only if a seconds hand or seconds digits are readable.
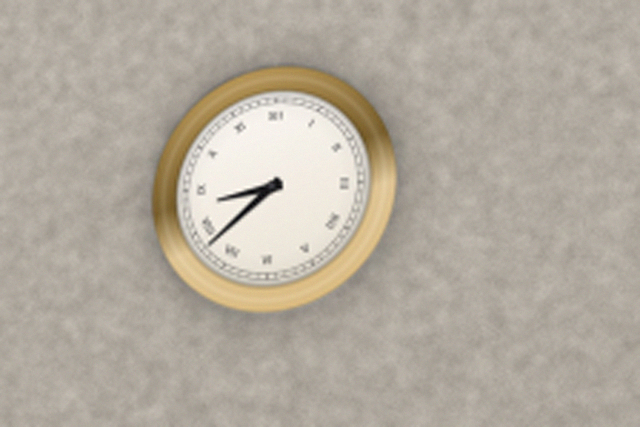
8:38
